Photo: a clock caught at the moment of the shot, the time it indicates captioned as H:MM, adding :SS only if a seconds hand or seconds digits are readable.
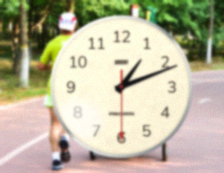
1:11:30
